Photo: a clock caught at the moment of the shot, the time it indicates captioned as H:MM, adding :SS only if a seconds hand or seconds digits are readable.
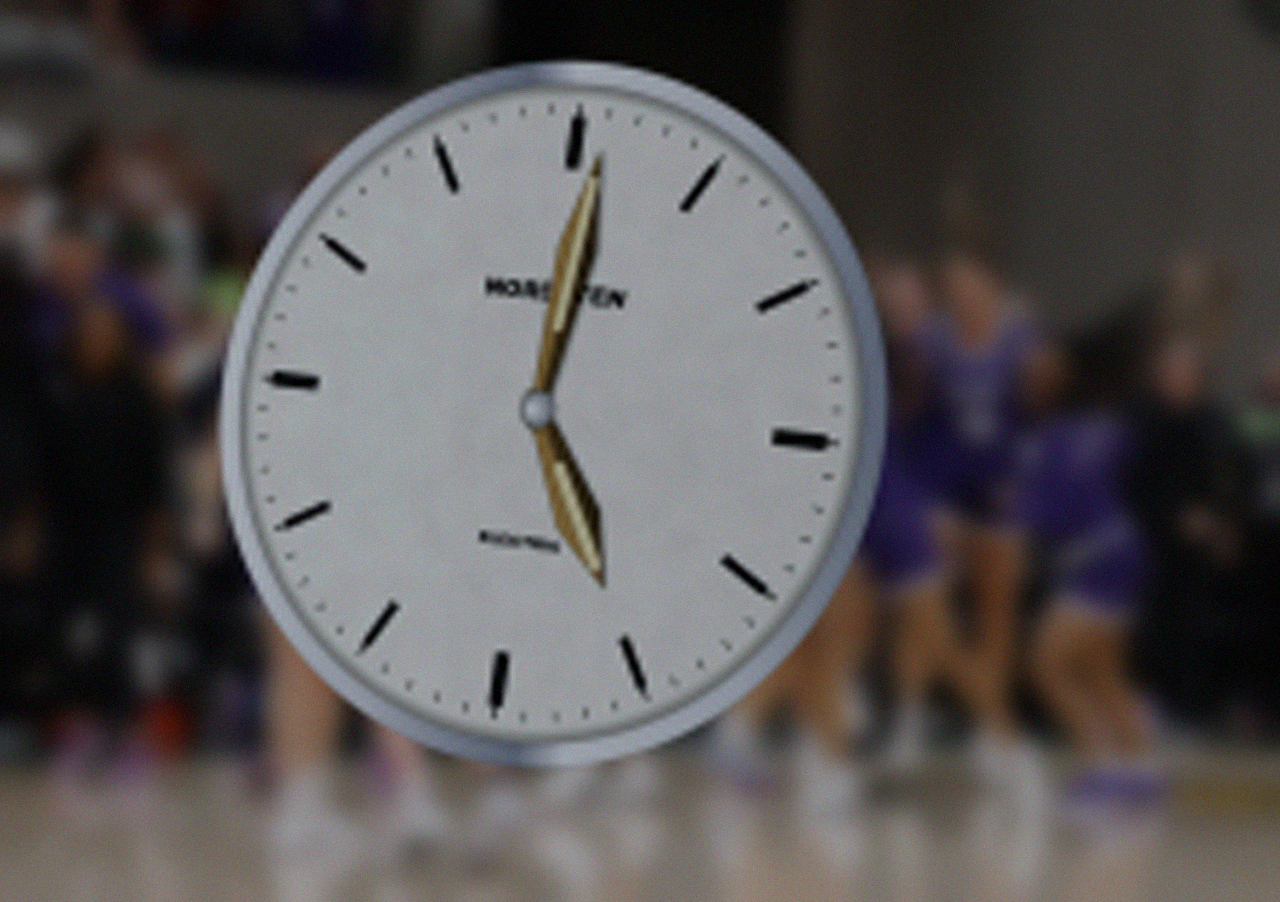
5:01
